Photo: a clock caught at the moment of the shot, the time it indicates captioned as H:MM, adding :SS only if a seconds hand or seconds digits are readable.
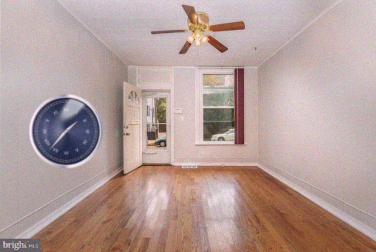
1:37
